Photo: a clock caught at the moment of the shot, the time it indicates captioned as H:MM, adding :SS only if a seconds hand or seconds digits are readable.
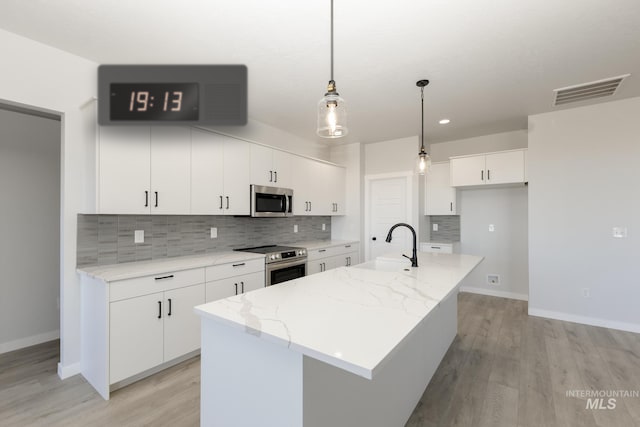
19:13
